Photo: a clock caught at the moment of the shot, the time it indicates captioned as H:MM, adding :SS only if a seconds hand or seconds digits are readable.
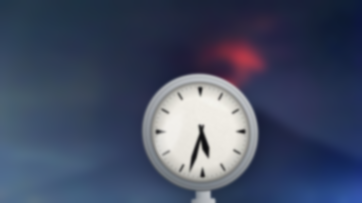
5:33
